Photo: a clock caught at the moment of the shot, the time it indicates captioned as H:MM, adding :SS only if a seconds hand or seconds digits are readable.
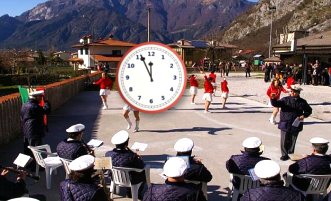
11:56
